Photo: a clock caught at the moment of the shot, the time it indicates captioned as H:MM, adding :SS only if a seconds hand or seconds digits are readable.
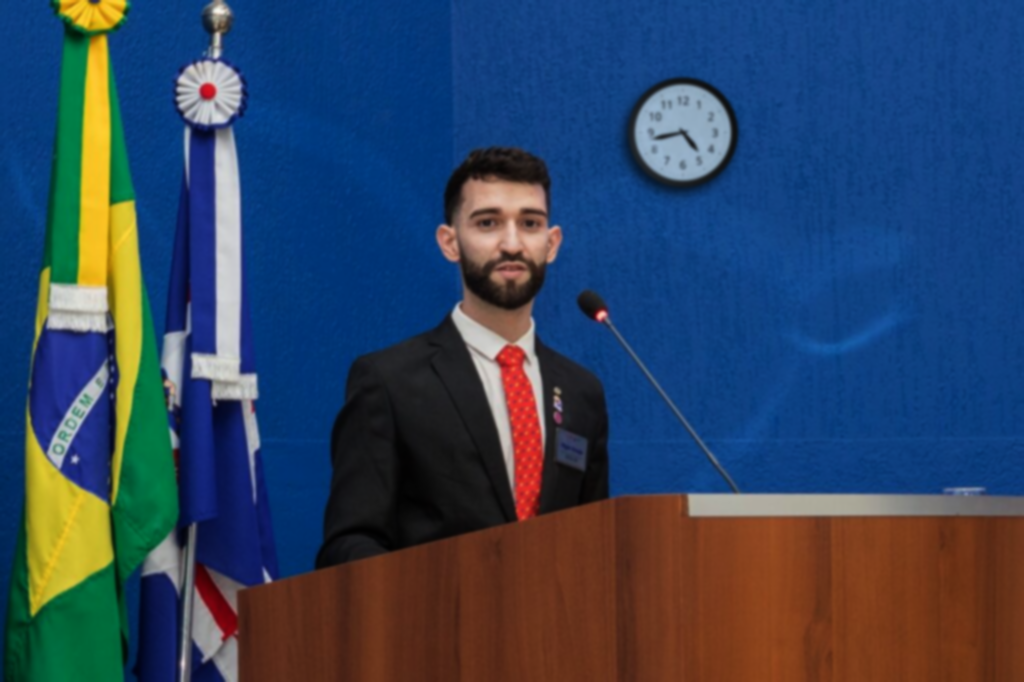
4:43
